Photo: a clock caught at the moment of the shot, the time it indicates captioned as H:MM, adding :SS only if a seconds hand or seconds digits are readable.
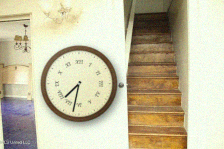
7:32
